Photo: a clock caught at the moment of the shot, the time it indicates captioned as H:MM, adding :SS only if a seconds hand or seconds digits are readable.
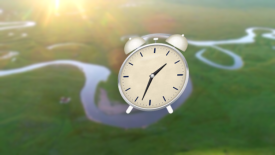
1:33
